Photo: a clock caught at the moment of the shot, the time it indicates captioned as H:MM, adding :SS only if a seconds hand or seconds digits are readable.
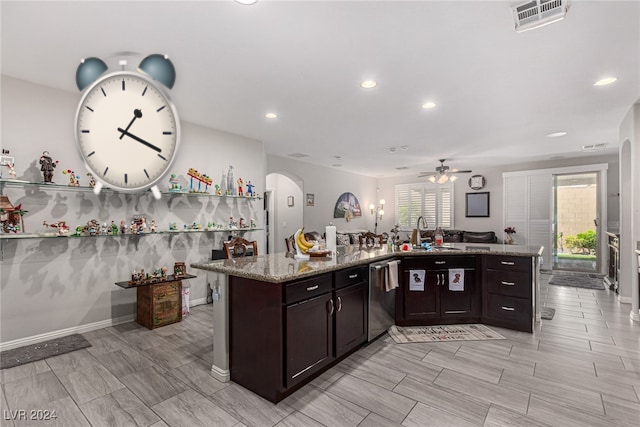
1:19
